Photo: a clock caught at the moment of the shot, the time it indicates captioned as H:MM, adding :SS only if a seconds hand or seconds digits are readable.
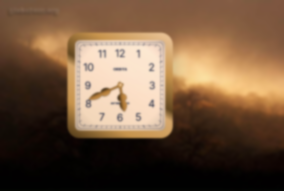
5:41
